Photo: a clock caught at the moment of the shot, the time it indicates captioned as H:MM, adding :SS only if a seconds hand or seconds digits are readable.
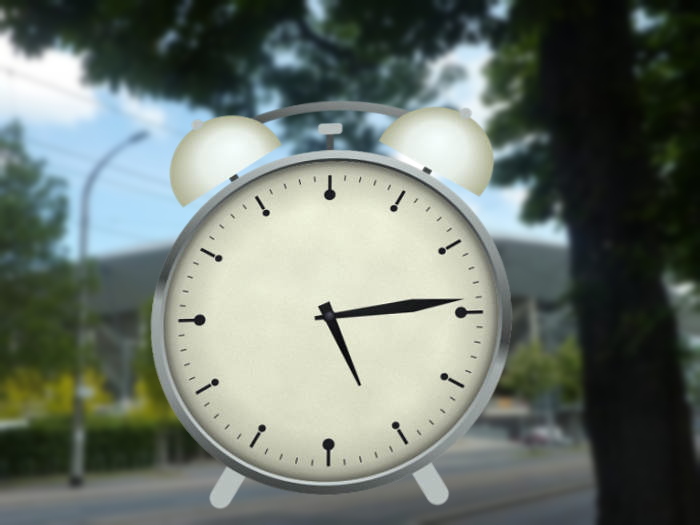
5:14
